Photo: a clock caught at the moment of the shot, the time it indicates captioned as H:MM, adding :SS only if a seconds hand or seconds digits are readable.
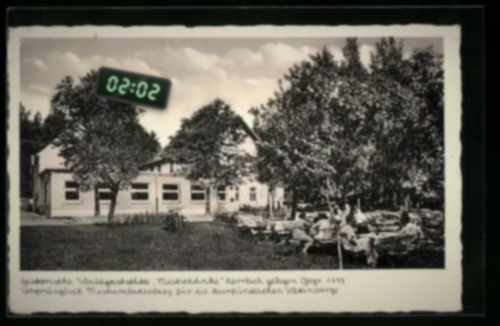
2:02
